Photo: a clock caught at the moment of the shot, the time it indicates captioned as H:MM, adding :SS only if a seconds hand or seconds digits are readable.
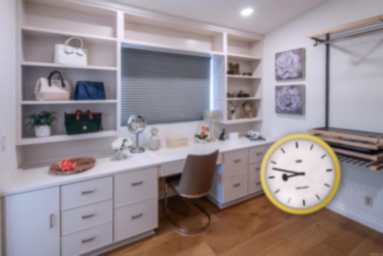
8:48
